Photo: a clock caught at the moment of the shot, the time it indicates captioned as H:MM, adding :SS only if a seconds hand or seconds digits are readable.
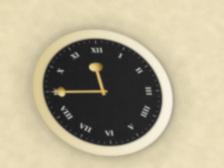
11:45
